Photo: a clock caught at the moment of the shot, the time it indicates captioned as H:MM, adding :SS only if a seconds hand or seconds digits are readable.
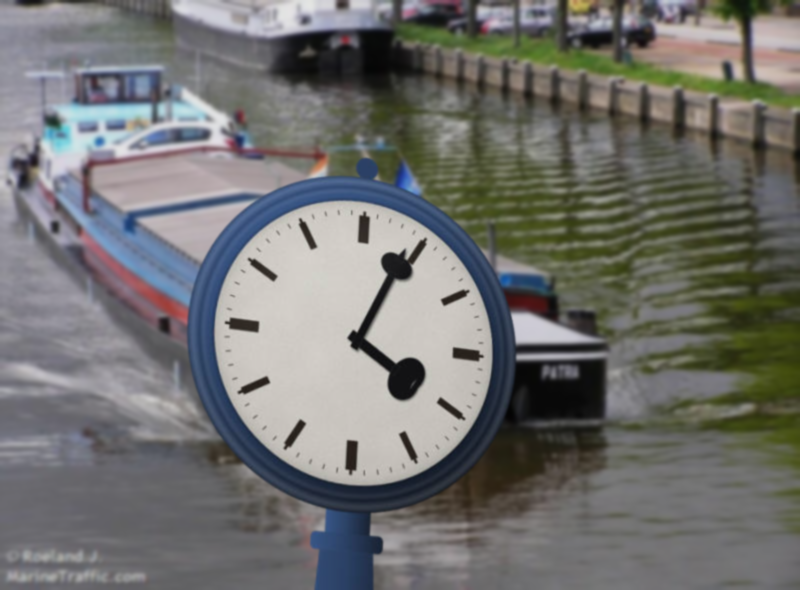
4:04
